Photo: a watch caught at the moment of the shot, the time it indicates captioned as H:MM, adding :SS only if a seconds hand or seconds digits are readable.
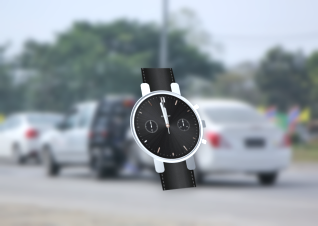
11:59
